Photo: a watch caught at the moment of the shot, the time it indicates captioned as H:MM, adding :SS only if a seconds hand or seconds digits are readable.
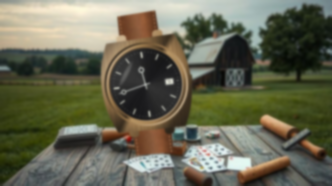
11:43
